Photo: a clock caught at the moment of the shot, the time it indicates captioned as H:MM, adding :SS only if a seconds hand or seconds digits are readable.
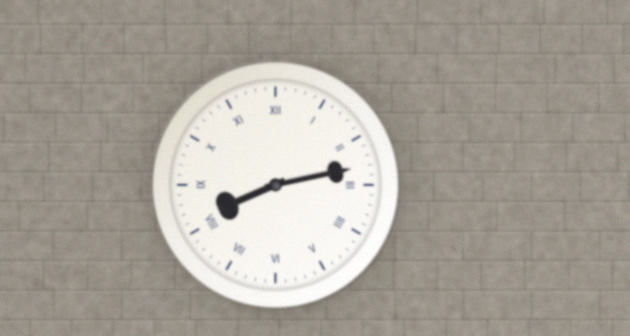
8:13
